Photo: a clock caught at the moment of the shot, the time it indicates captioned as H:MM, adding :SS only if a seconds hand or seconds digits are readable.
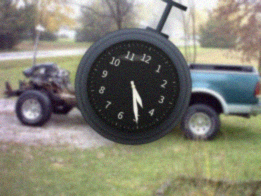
4:25
